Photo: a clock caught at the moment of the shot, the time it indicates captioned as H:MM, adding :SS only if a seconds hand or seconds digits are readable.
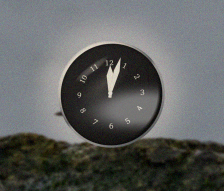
12:03
